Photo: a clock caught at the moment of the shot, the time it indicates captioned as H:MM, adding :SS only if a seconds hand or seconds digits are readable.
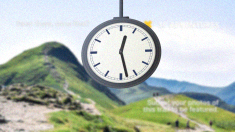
12:28
